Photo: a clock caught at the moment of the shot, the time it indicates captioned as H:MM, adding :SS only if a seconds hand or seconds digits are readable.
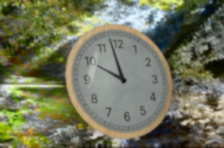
9:58
